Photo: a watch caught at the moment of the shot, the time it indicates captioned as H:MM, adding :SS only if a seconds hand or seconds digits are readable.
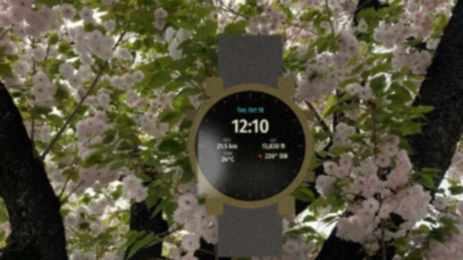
12:10
